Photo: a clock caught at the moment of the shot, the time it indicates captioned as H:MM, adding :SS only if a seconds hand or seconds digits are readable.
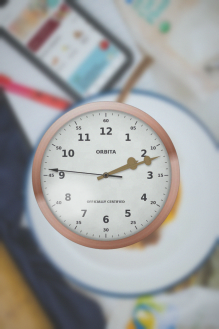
2:11:46
